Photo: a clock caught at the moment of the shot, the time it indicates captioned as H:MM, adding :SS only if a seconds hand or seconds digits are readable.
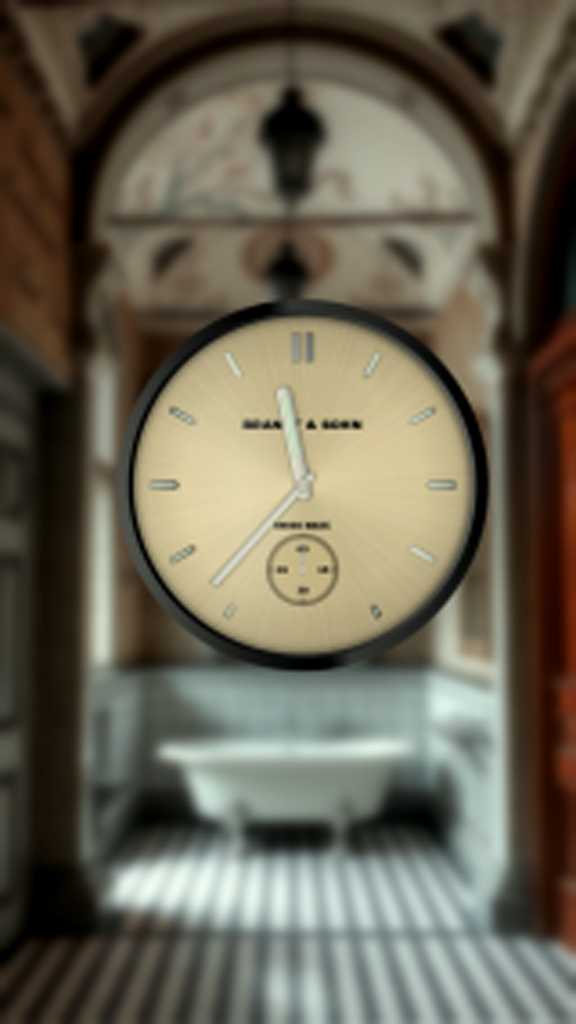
11:37
